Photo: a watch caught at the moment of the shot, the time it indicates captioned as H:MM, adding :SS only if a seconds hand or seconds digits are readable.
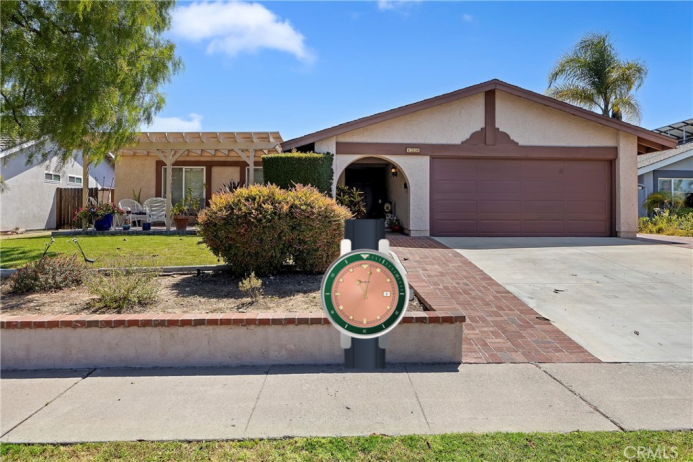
11:02
